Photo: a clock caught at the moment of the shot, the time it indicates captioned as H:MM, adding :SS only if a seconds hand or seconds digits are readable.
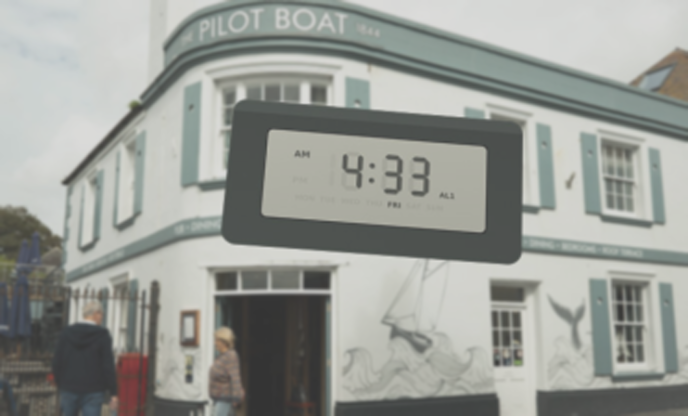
4:33
